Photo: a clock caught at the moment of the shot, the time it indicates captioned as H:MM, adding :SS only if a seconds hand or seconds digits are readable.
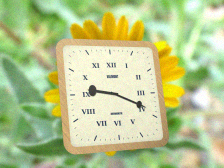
9:19
